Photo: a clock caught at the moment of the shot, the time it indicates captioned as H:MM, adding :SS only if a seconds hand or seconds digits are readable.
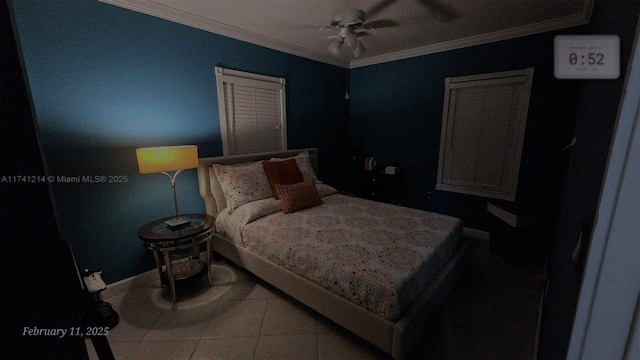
0:52
